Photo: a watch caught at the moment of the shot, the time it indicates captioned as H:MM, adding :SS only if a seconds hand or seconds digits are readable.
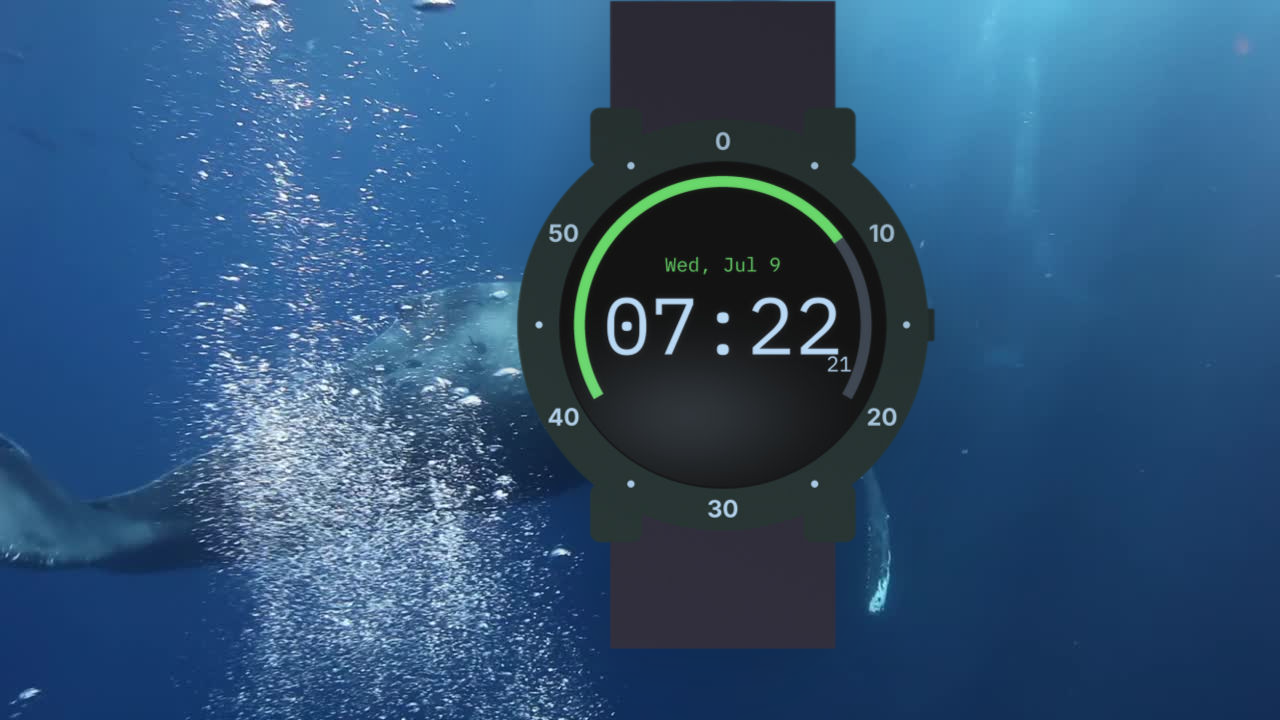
7:22:21
